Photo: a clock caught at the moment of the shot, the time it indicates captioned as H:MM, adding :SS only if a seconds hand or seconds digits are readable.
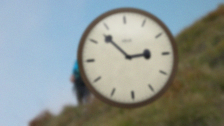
2:53
